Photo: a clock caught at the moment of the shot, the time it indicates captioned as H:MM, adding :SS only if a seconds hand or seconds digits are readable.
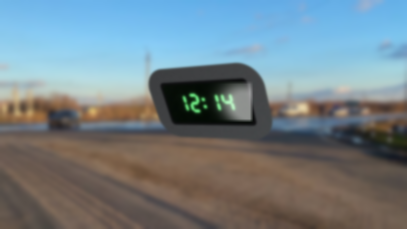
12:14
